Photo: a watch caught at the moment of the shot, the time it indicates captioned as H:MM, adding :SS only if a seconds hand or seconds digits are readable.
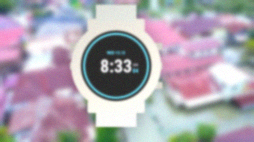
8:33
